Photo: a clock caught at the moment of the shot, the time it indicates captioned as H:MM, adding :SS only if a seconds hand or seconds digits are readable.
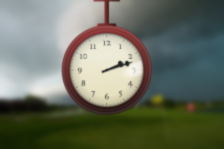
2:12
